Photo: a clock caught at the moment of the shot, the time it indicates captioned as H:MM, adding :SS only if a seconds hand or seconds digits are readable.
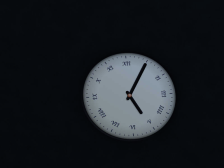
5:05
